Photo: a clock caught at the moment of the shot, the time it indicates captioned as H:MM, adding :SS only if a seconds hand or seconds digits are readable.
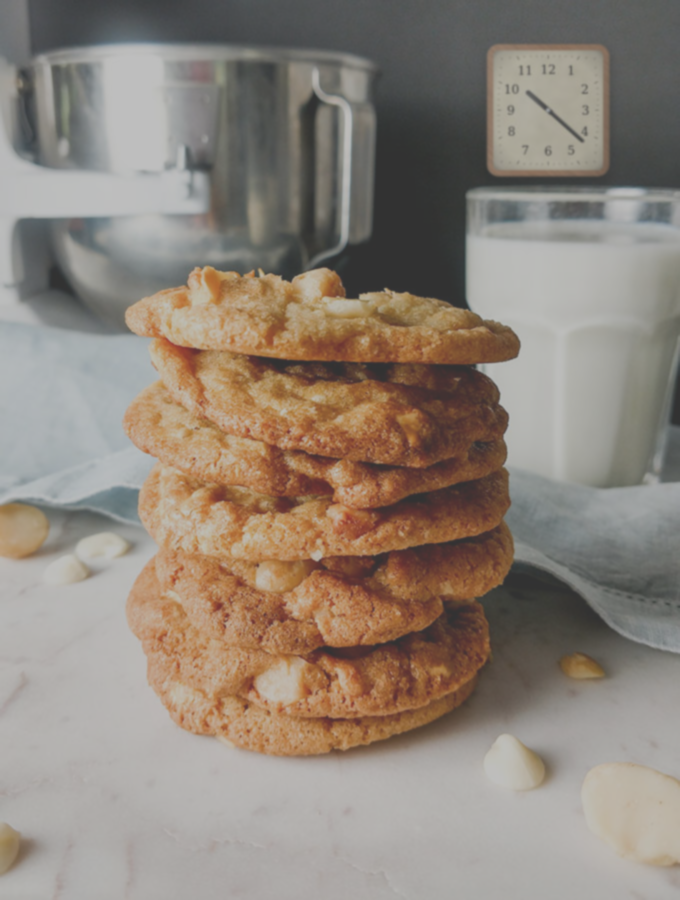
10:22
